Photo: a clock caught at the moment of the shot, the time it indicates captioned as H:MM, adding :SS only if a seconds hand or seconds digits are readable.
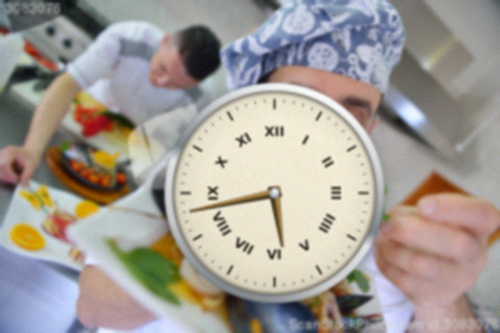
5:43
